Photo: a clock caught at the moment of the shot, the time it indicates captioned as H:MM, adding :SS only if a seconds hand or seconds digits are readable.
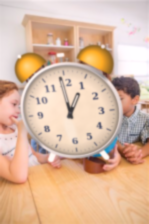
12:59
